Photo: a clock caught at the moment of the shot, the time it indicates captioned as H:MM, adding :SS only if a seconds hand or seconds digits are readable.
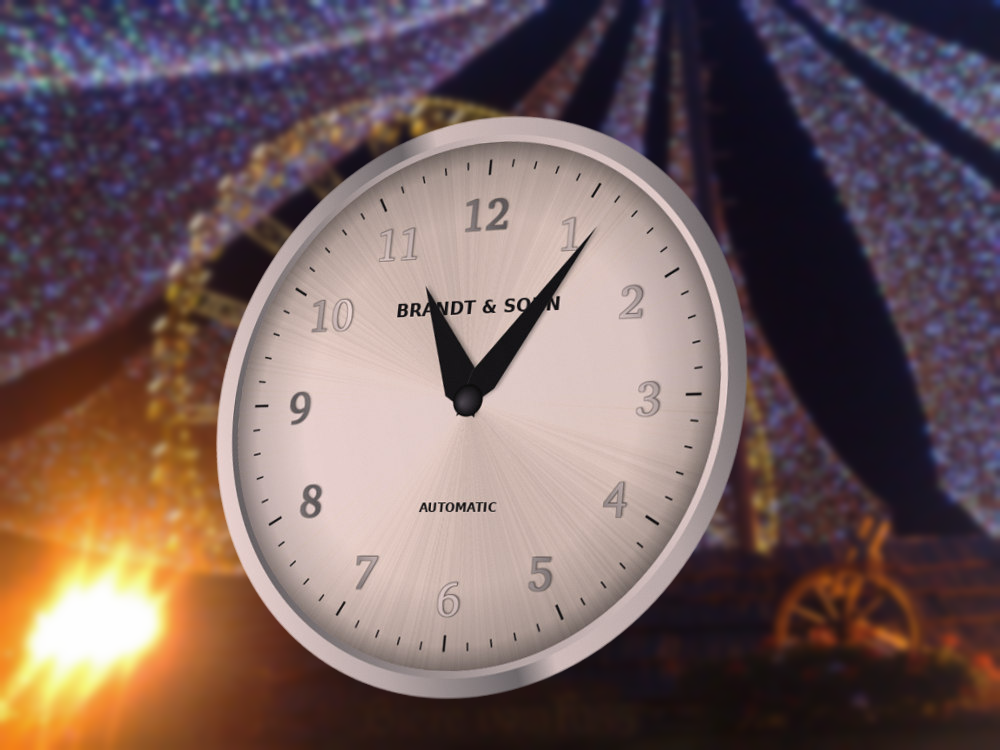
11:06
